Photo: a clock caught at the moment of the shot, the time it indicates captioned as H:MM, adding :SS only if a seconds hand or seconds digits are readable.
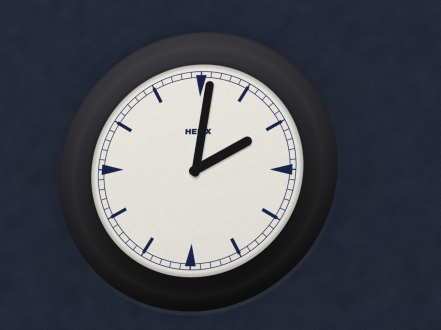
2:01
